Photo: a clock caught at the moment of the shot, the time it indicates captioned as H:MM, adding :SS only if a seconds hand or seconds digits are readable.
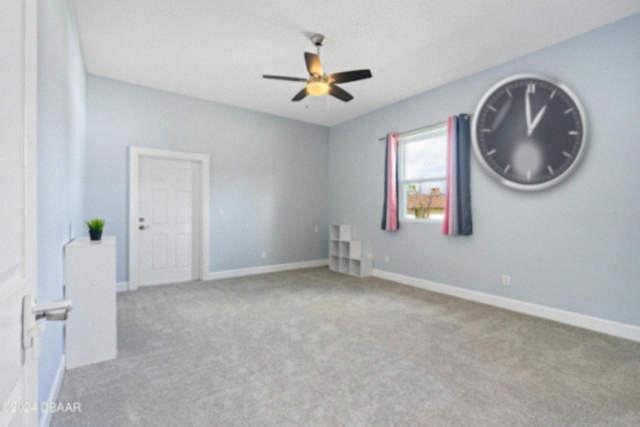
12:59
